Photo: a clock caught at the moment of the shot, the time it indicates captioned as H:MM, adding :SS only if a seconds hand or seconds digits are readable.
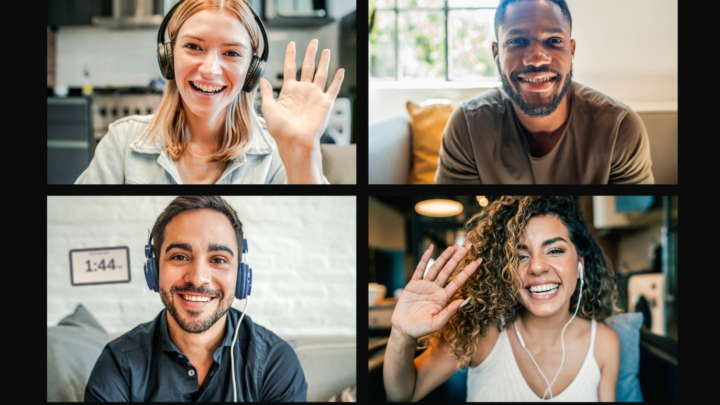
1:44
